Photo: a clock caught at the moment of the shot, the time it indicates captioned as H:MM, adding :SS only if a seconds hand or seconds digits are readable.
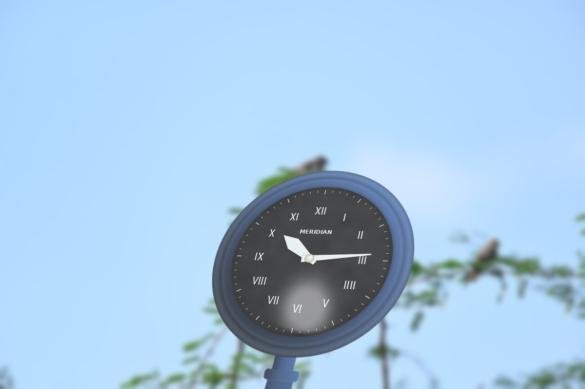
10:14
